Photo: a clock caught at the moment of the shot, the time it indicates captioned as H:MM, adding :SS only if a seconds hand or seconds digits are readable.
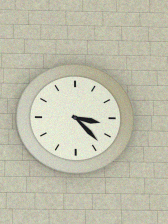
3:23
